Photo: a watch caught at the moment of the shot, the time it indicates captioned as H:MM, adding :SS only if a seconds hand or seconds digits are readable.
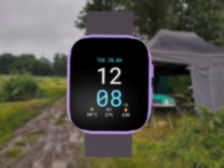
12:08
